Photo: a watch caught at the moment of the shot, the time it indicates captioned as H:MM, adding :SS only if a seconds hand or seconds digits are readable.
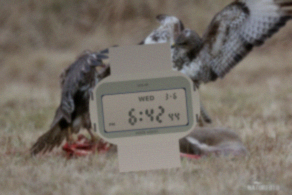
6:42:44
